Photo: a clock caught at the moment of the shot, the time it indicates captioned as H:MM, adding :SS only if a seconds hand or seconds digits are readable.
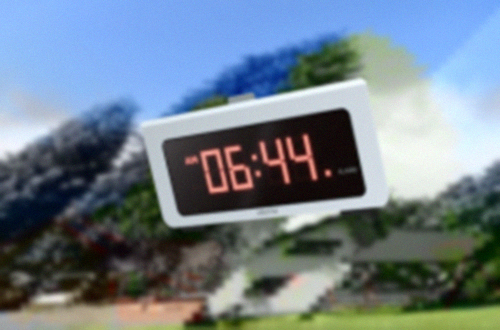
6:44
